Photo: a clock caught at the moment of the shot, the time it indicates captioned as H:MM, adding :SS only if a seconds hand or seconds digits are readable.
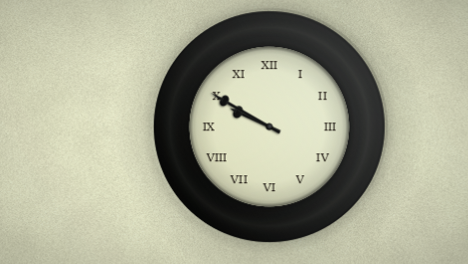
9:50
